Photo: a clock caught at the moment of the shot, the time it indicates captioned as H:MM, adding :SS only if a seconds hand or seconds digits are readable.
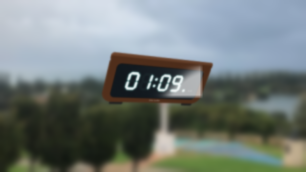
1:09
